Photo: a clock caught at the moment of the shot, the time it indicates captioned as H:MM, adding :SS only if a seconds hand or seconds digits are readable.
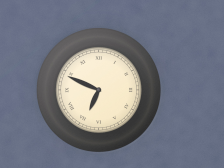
6:49
